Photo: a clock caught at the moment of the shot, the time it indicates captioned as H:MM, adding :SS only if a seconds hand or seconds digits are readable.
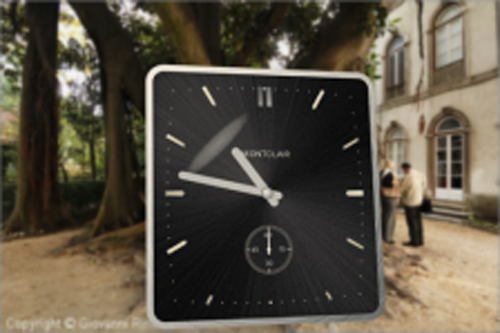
10:47
